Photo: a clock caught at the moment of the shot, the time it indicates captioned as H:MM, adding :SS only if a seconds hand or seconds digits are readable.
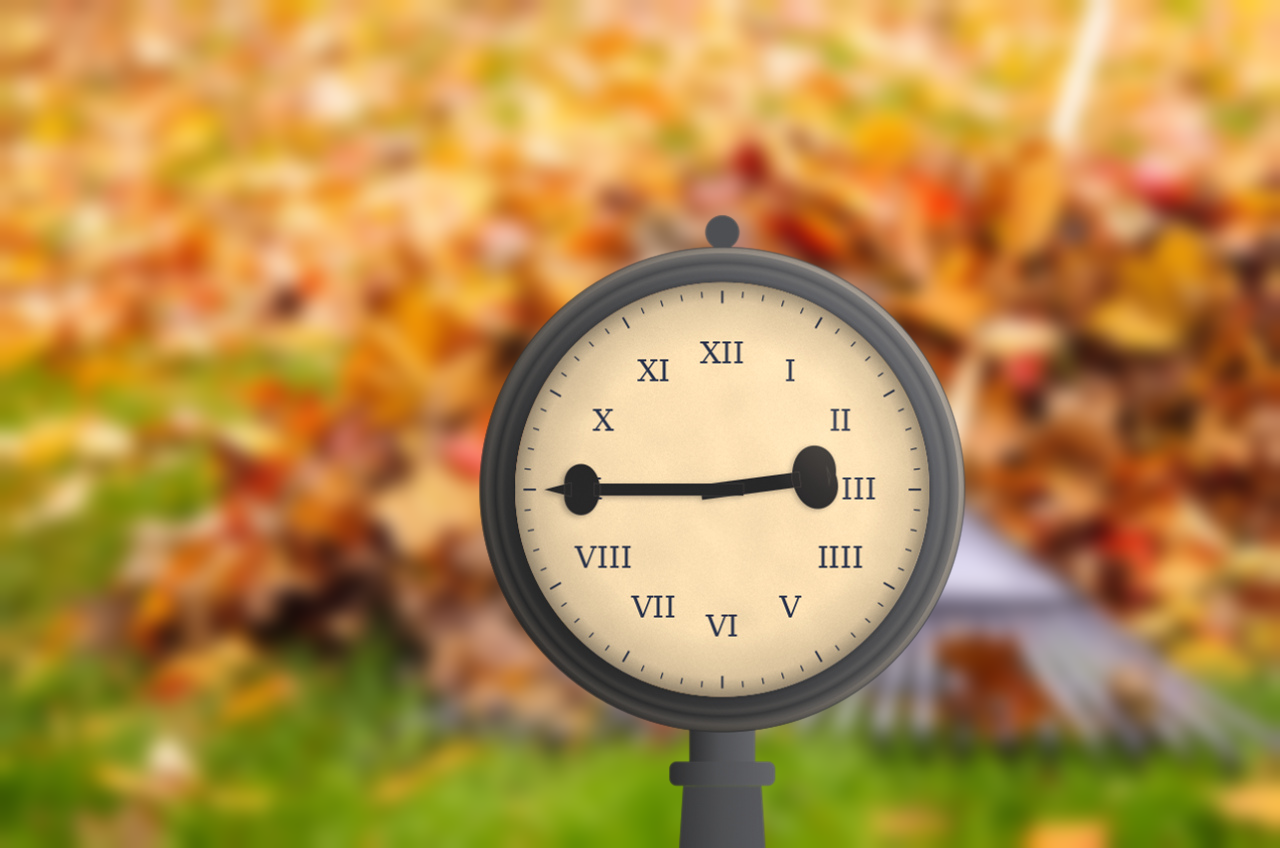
2:45
